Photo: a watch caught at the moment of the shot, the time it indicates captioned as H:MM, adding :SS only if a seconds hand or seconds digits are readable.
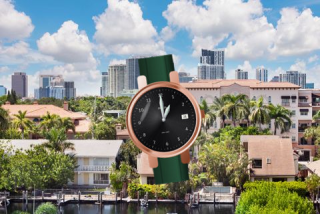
1:00
